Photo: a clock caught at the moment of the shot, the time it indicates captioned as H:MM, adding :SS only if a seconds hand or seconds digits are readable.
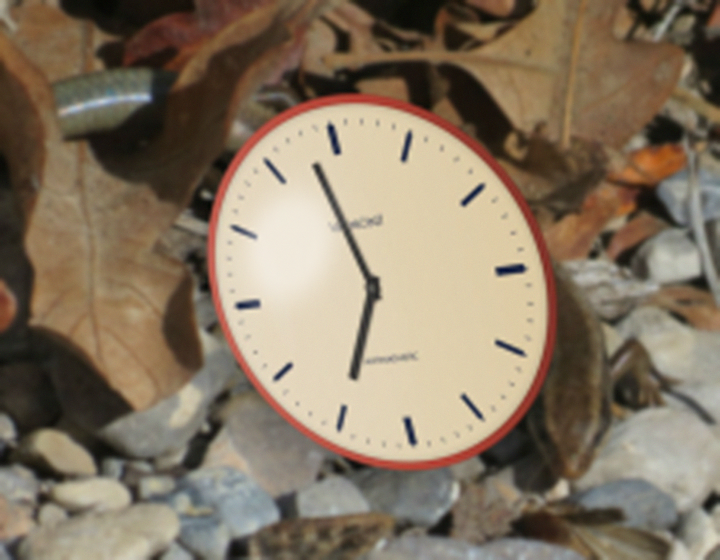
6:58
